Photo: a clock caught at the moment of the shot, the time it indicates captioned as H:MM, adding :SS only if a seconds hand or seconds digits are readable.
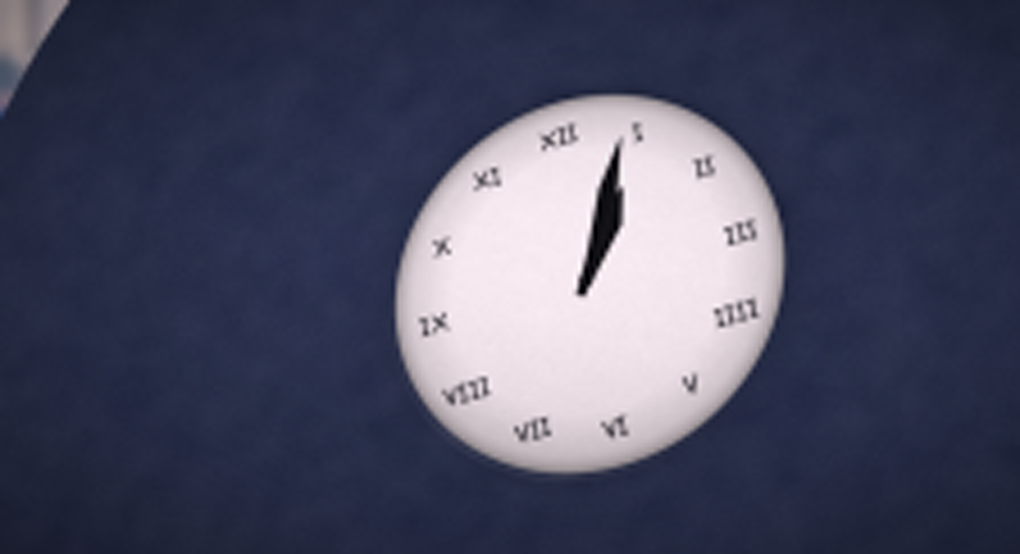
1:04
